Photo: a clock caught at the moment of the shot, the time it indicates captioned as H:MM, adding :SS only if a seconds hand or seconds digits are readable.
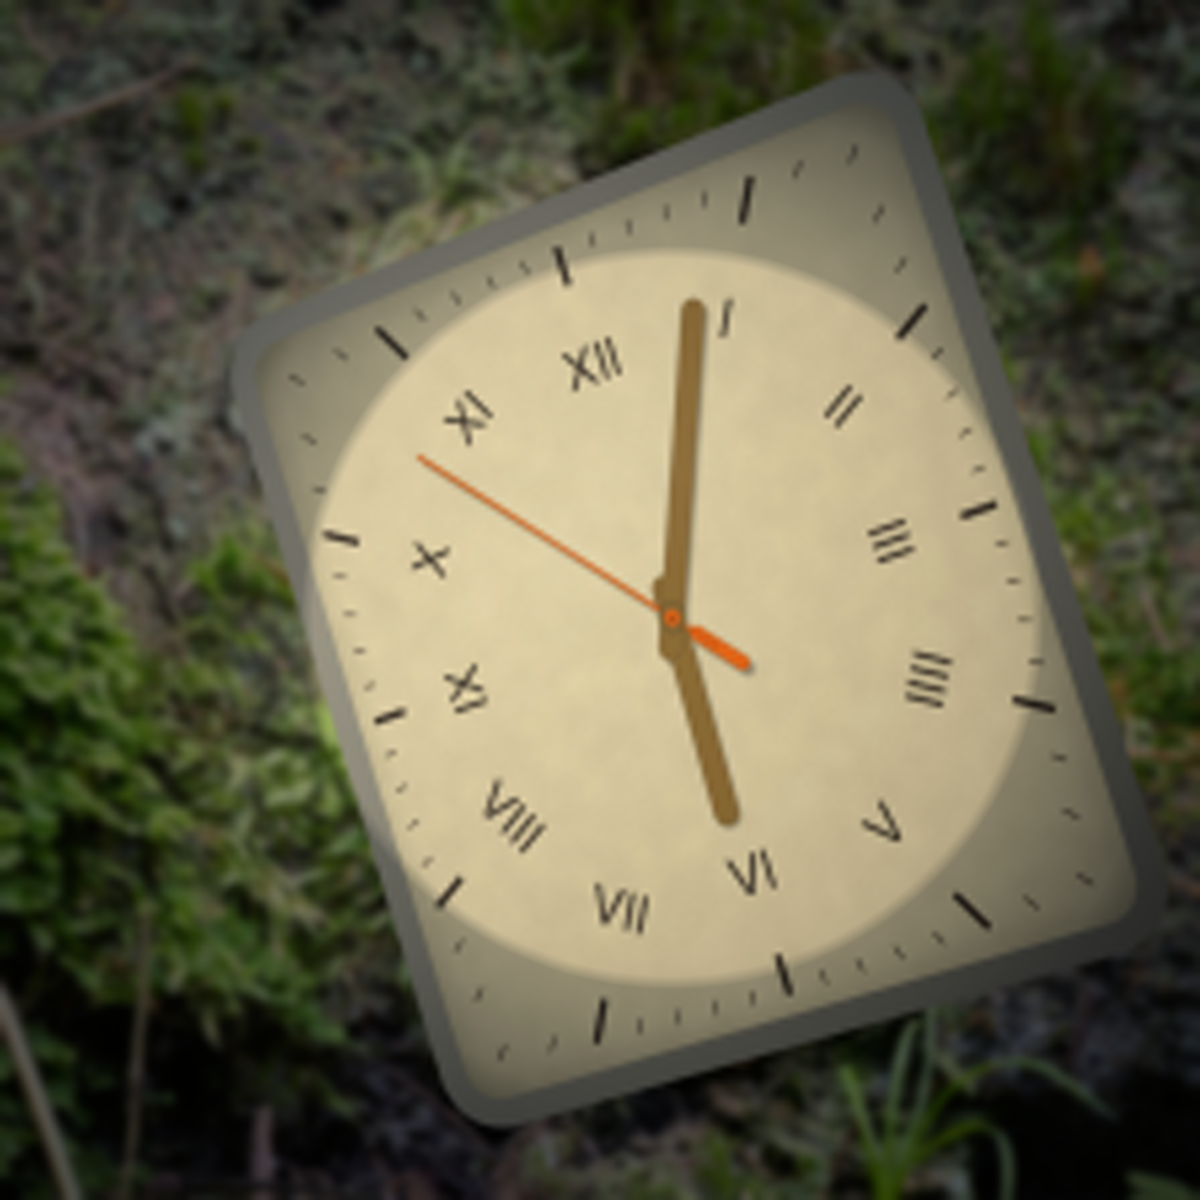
6:03:53
